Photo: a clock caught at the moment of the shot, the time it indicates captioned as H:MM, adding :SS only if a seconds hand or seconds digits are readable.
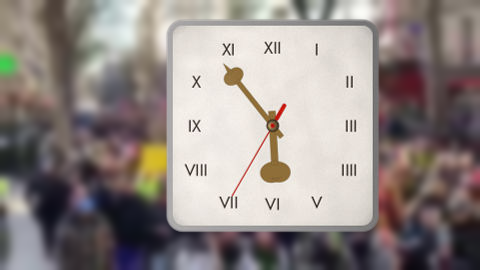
5:53:35
